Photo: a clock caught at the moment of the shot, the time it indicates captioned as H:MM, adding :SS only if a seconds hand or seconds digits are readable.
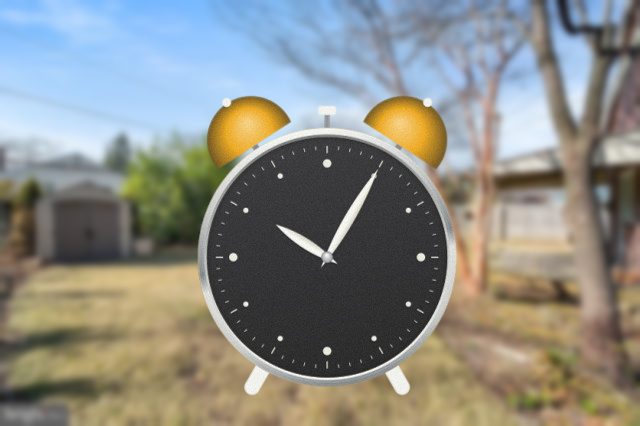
10:05
